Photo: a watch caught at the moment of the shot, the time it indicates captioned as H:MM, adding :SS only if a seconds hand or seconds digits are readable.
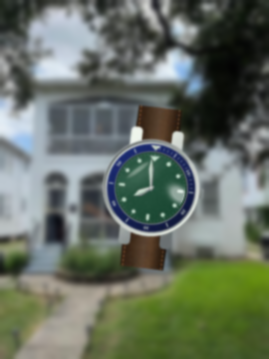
7:59
